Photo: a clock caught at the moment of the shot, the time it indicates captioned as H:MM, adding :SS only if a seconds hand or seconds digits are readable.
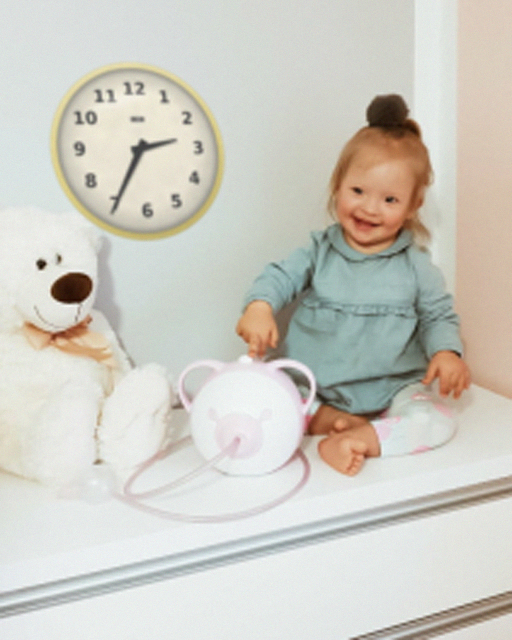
2:35
